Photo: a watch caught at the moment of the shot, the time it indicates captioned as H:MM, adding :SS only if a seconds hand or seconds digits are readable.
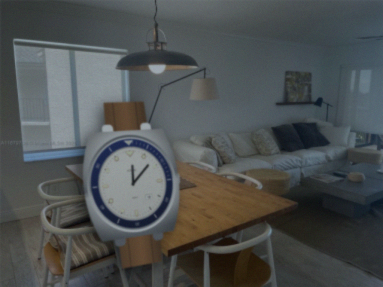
12:08
